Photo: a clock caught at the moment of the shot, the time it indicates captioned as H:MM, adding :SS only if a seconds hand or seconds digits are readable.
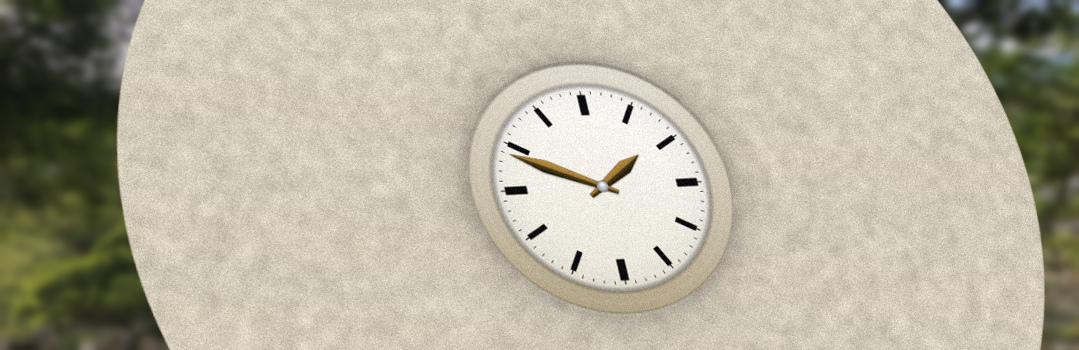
1:49
